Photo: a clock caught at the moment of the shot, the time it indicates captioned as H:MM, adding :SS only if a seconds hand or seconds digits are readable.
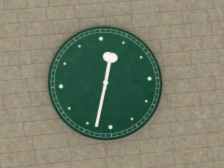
12:33
